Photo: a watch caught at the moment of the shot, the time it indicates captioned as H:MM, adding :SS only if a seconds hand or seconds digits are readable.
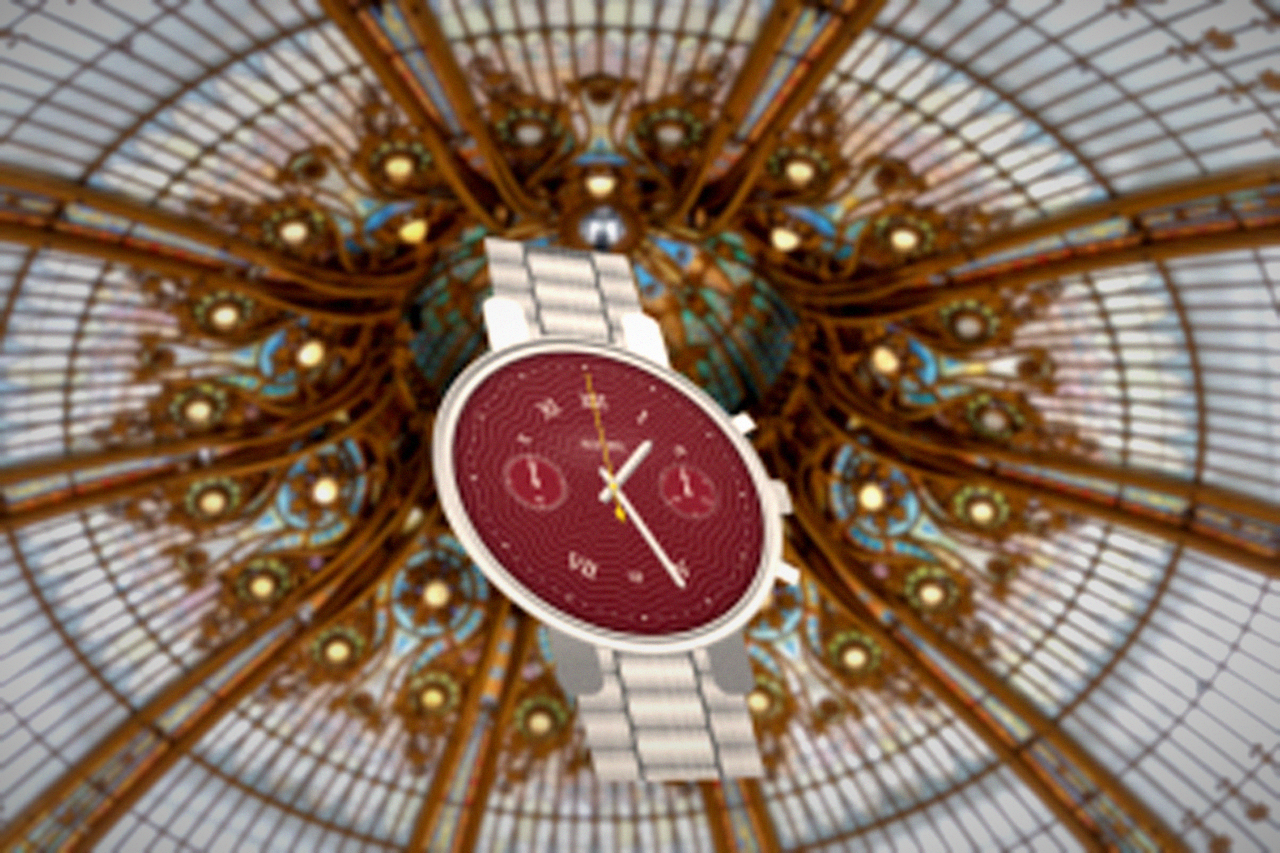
1:26
